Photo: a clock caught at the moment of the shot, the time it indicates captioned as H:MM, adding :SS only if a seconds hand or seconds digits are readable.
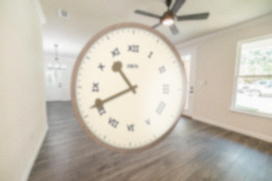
10:41
